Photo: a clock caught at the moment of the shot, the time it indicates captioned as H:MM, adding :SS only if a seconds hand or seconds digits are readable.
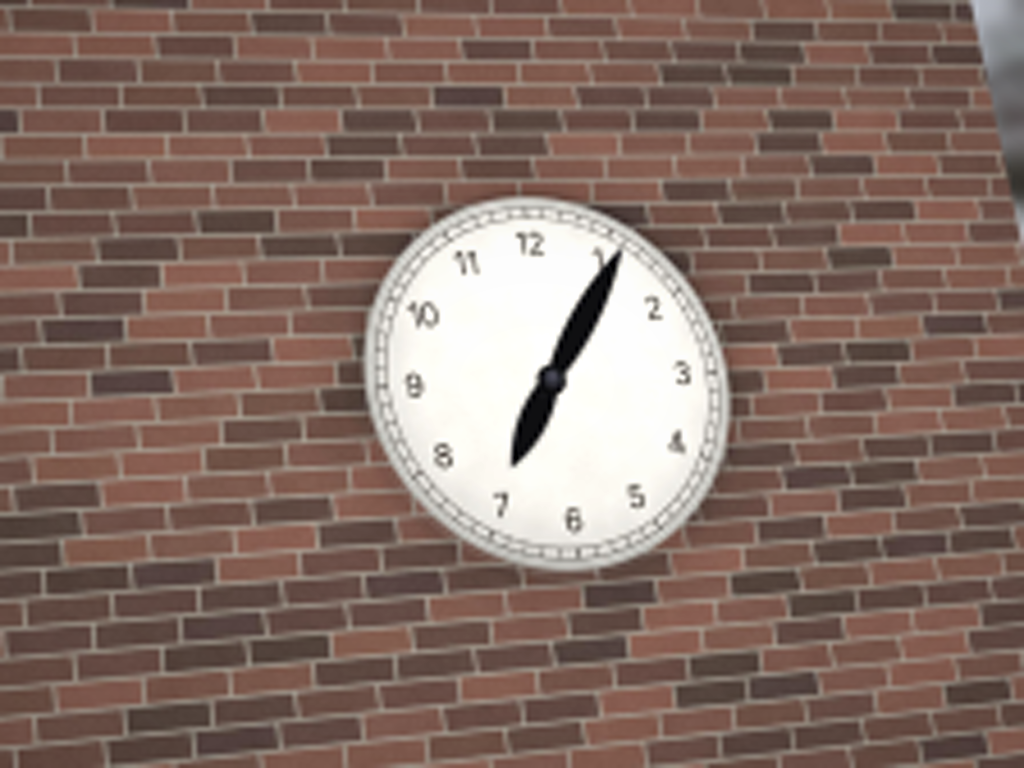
7:06
